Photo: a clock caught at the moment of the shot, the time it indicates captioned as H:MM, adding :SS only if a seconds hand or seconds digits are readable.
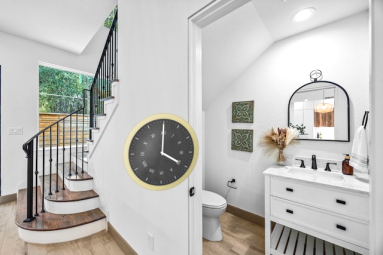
4:00
